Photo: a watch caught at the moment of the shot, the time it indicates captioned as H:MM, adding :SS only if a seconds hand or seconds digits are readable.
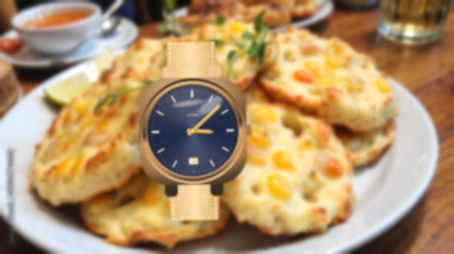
3:08
